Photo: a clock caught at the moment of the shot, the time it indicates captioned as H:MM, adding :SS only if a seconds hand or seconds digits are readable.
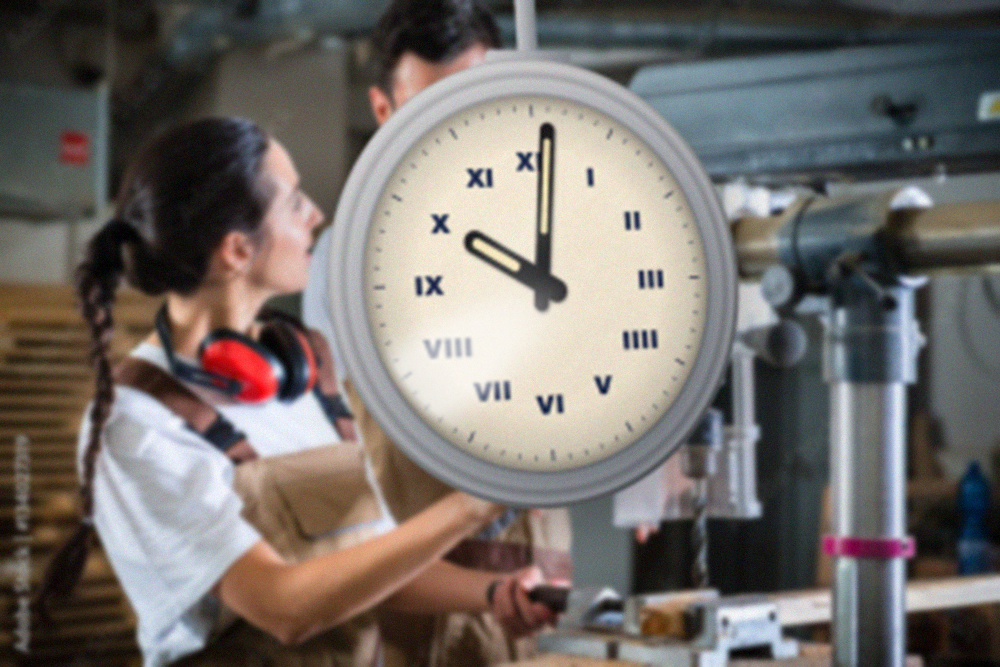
10:01
